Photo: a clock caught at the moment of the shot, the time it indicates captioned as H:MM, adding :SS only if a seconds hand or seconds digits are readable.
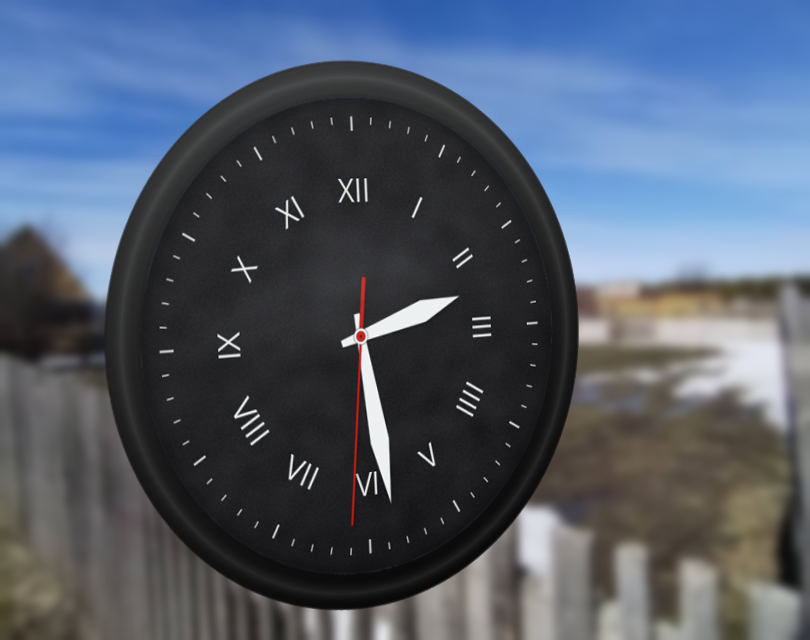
2:28:31
